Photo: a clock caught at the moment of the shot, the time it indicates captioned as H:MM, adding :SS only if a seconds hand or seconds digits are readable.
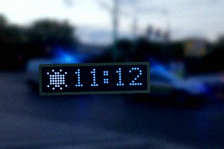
11:12
